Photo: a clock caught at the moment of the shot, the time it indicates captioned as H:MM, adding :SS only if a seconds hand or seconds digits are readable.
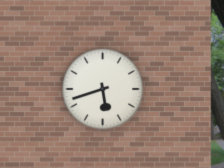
5:42
